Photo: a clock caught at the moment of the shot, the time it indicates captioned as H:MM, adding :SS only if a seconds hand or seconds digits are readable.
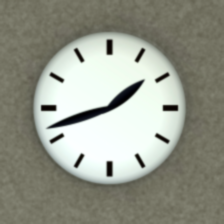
1:42
